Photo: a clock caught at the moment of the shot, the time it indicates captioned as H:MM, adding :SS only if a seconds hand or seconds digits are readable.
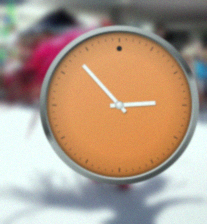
2:53
